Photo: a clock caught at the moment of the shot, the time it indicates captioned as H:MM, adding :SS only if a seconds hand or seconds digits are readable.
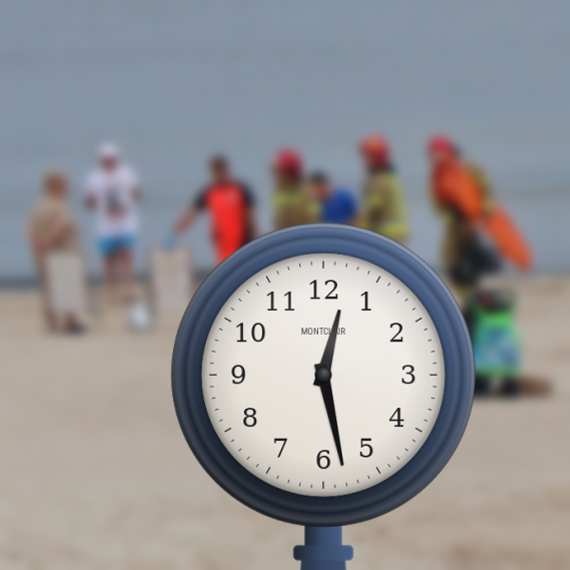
12:28
